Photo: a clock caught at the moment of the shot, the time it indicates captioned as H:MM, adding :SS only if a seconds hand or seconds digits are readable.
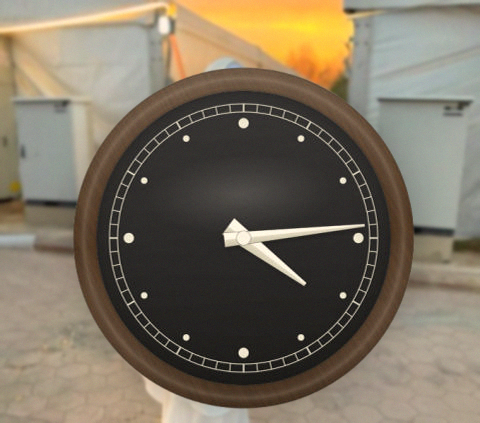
4:14
